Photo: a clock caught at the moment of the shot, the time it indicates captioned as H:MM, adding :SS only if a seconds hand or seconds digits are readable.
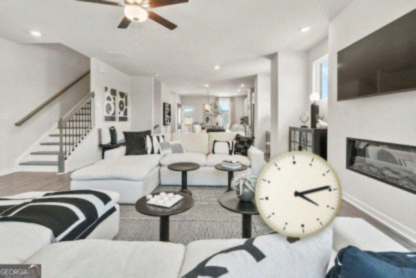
4:14
